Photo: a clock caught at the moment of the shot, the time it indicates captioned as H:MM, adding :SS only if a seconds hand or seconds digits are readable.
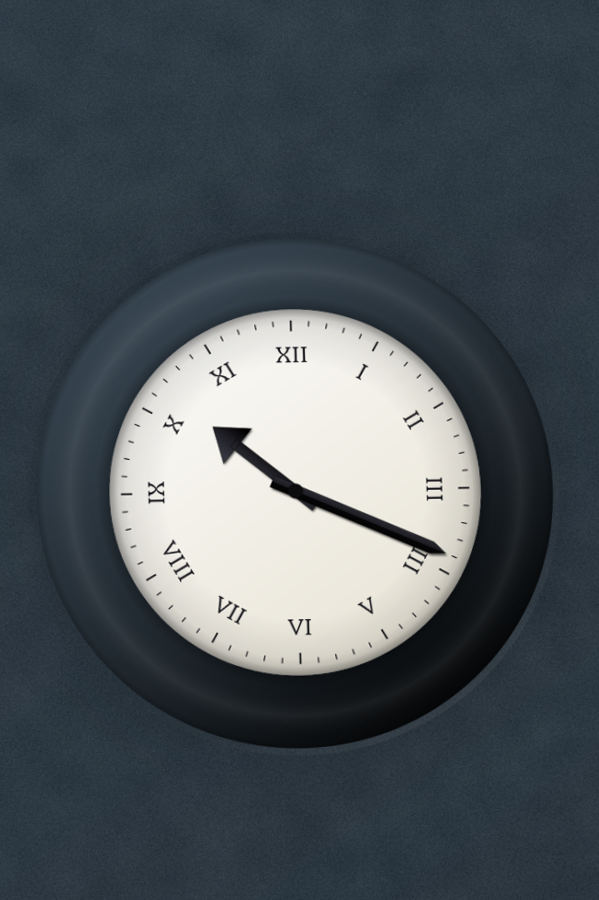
10:19
